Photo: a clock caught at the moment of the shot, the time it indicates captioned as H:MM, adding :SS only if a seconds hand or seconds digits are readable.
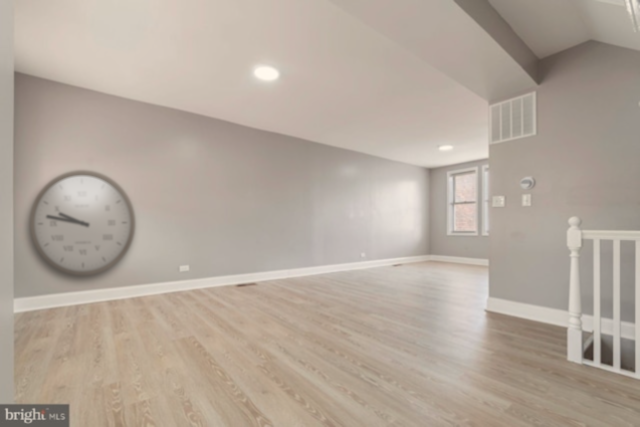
9:47
